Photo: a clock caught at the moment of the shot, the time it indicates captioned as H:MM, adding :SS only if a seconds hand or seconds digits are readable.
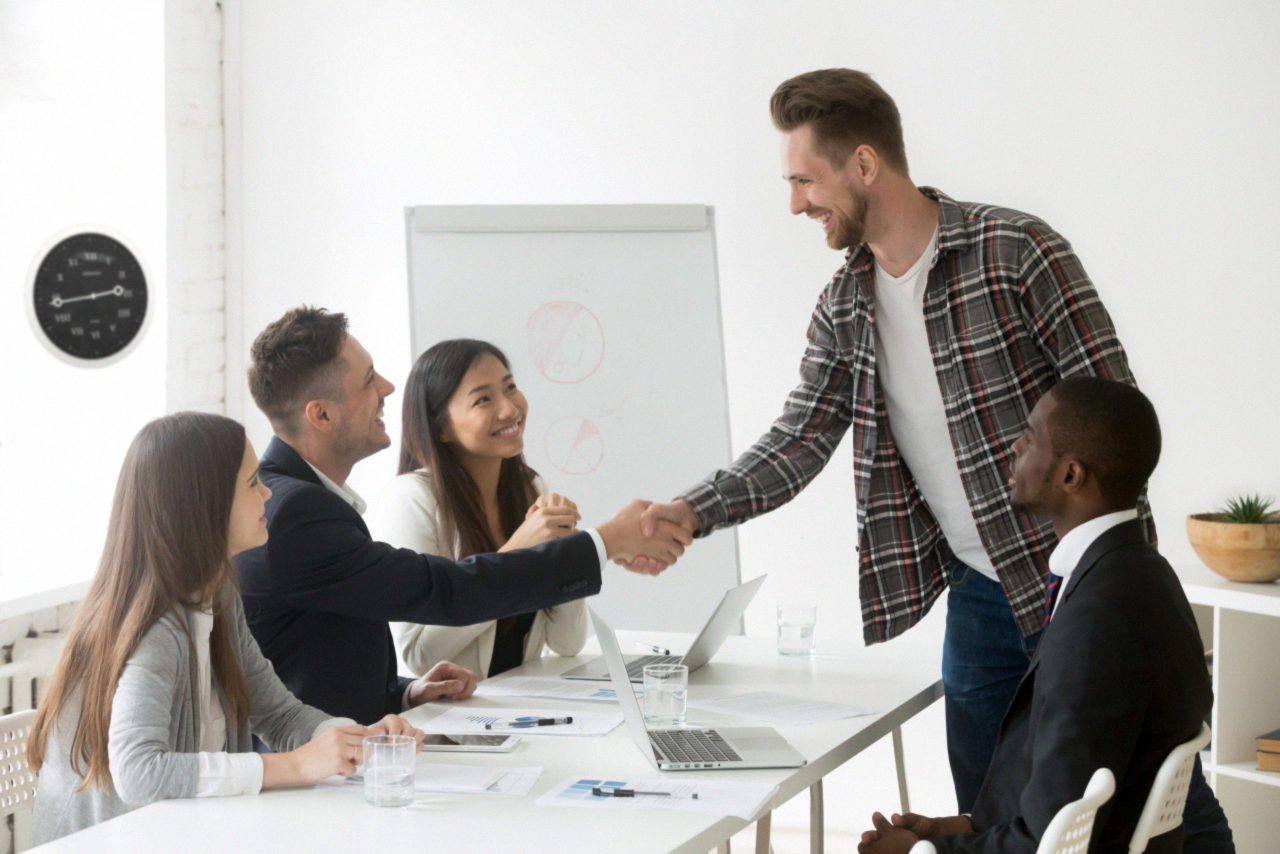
2:44
